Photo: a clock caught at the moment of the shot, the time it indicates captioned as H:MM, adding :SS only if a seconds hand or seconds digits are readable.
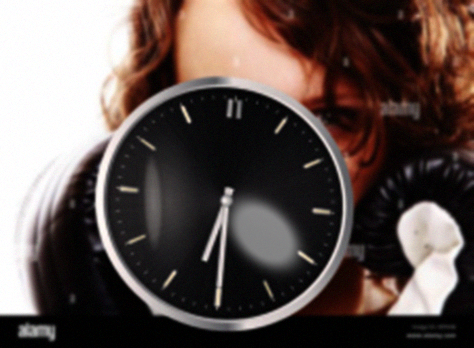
6:30
